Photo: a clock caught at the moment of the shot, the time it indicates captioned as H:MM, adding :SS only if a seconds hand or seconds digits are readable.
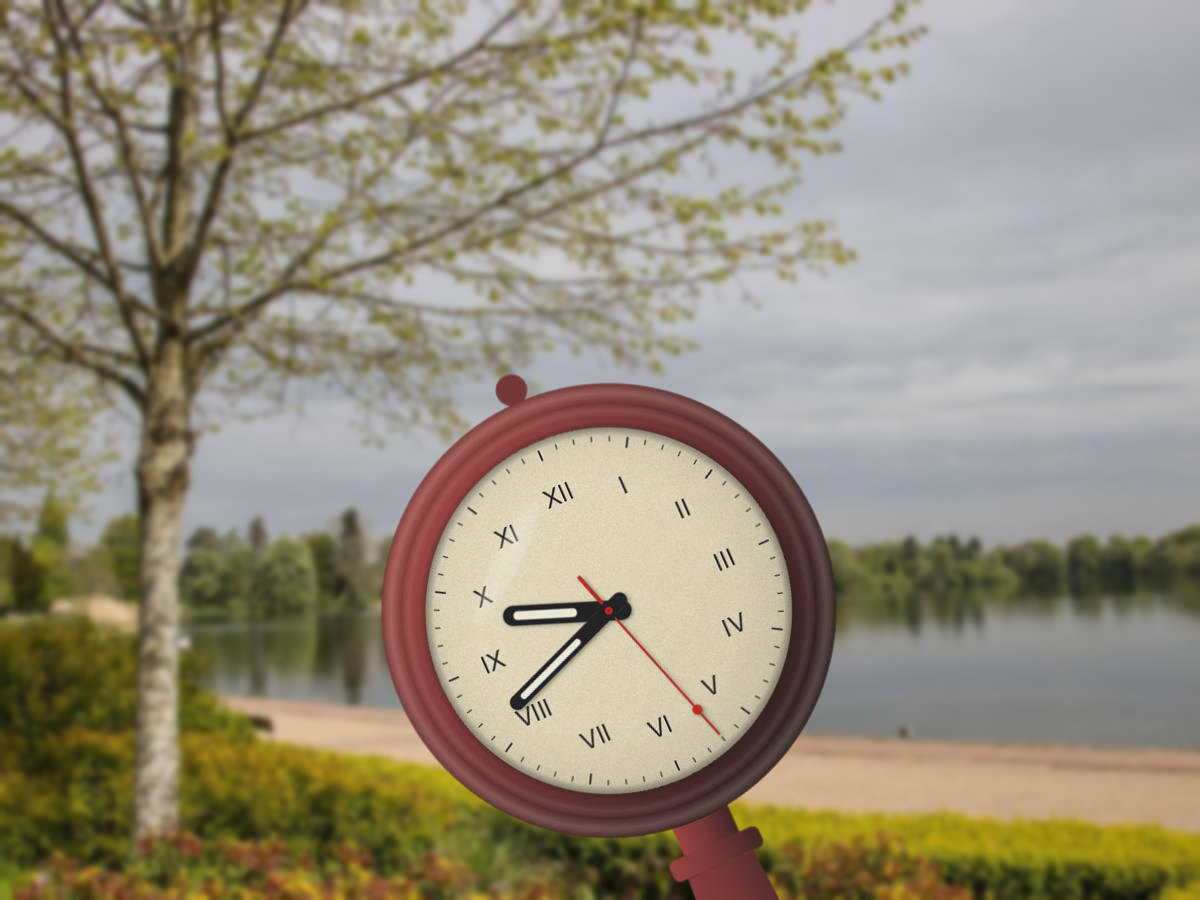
9:41:27
